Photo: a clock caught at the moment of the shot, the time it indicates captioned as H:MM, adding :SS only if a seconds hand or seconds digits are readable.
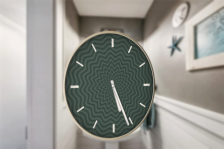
5:26
